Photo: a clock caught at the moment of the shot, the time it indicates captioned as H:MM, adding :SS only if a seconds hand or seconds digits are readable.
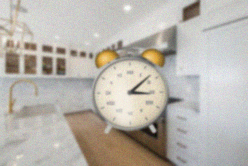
3:08
